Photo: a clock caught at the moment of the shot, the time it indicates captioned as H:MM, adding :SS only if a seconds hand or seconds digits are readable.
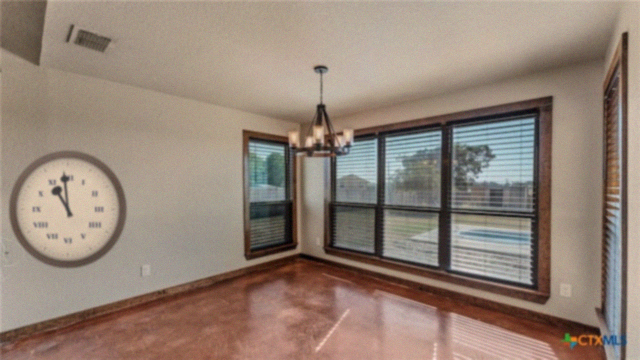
10:59
